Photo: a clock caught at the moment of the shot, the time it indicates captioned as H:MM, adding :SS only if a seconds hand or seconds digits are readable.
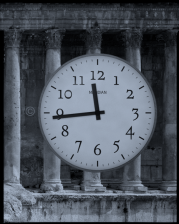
11:44
